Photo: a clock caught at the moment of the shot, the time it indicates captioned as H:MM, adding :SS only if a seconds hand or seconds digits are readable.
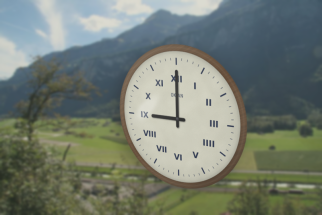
9:00
